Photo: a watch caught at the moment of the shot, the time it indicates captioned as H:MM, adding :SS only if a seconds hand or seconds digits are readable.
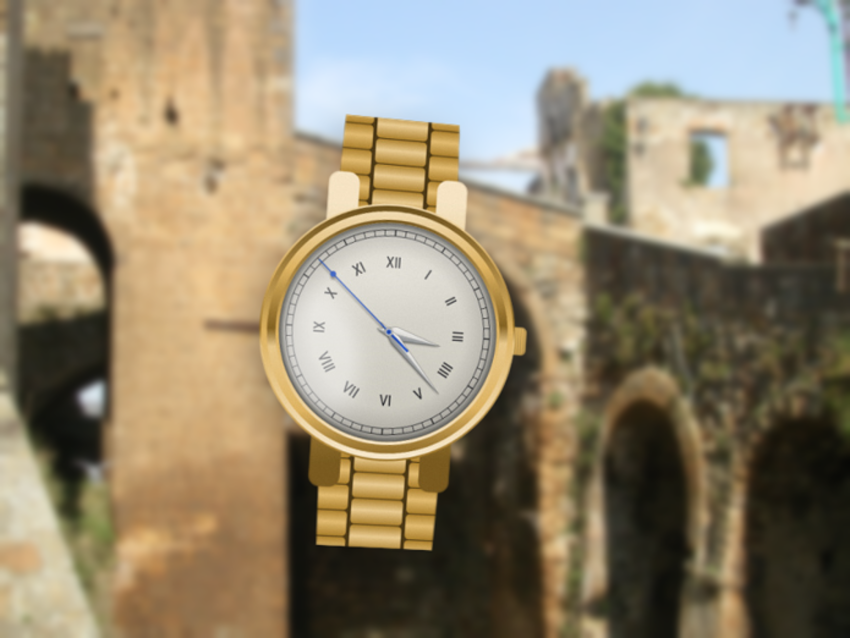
3:22:52
